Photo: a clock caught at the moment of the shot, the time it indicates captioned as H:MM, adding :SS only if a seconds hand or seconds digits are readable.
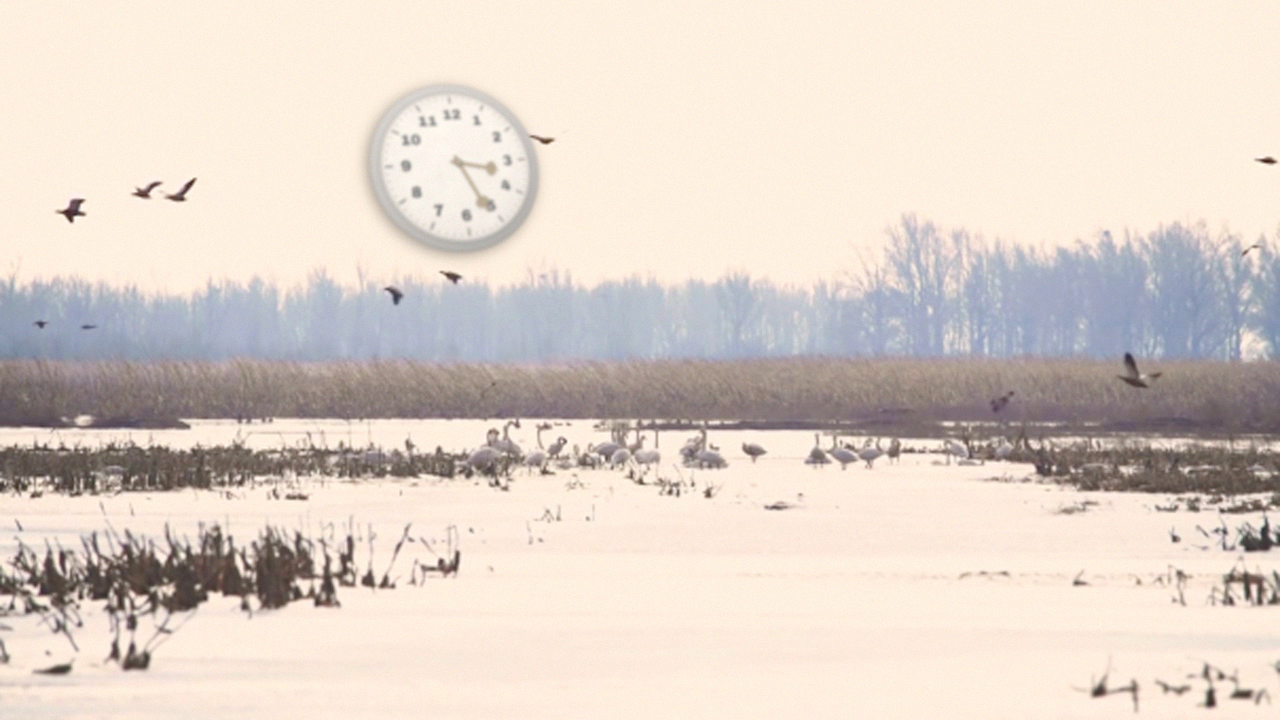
3:26
